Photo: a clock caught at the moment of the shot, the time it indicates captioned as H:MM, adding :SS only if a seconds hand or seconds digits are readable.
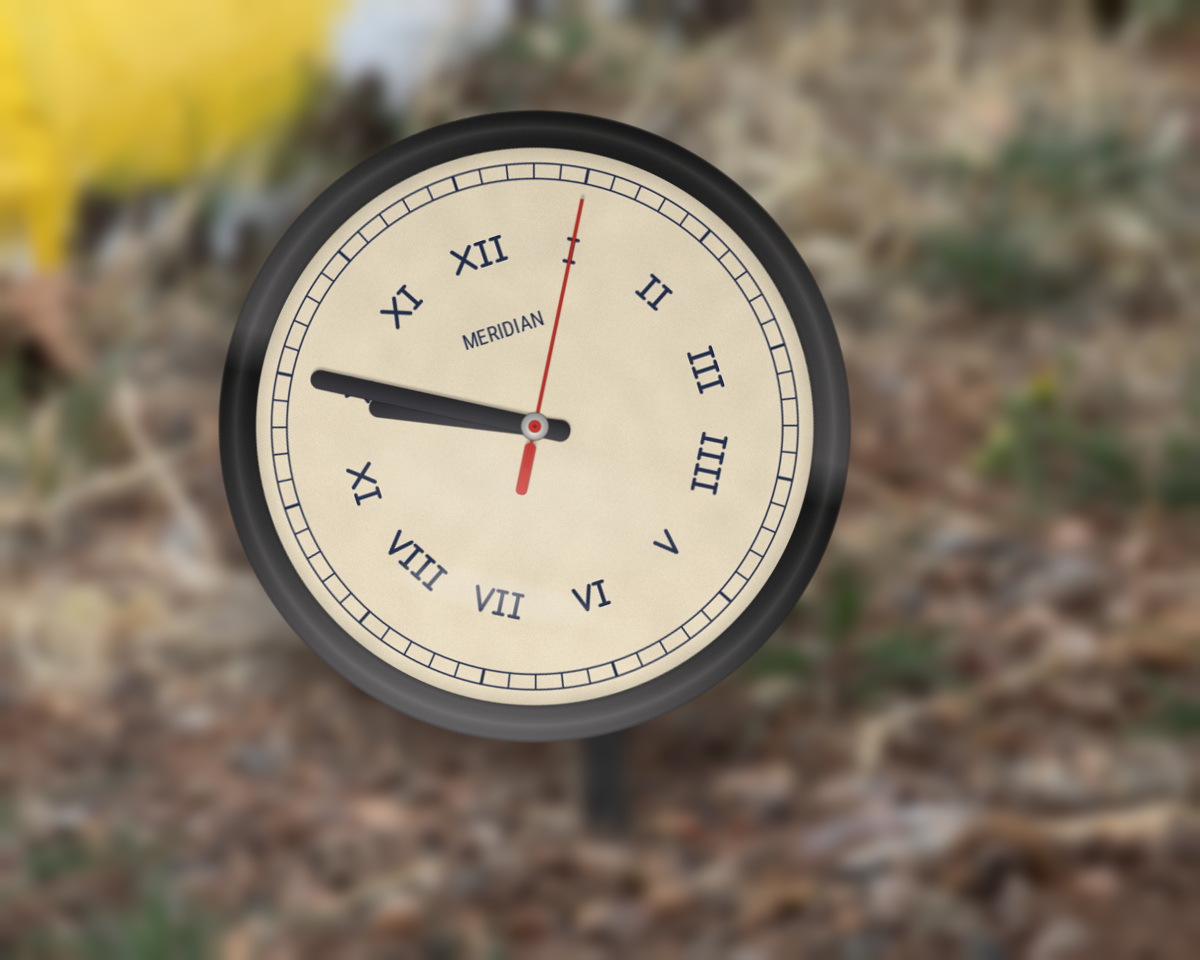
9:50:05
